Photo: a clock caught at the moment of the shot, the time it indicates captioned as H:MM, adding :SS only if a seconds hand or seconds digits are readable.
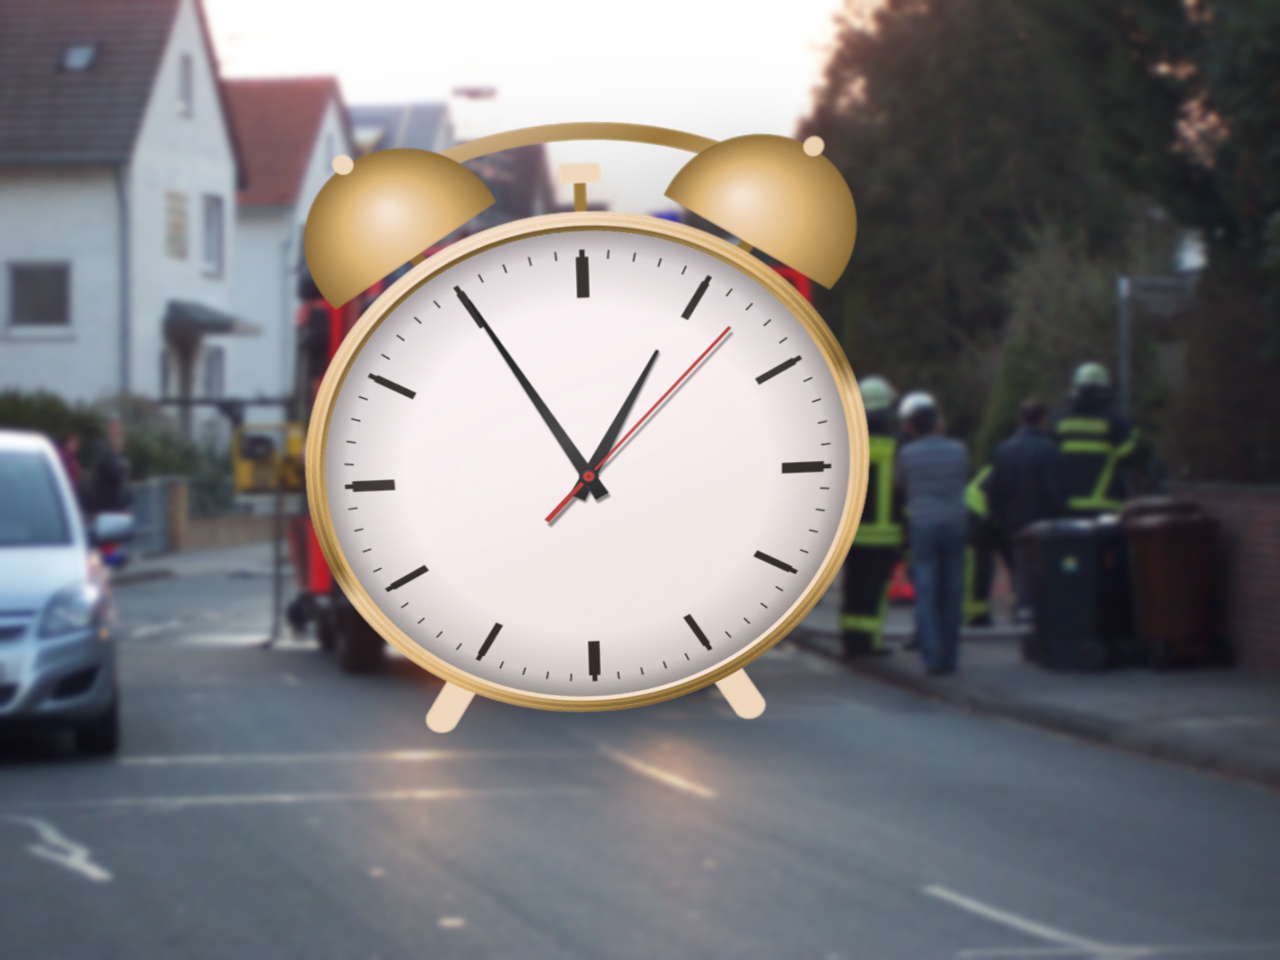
12:55:07
